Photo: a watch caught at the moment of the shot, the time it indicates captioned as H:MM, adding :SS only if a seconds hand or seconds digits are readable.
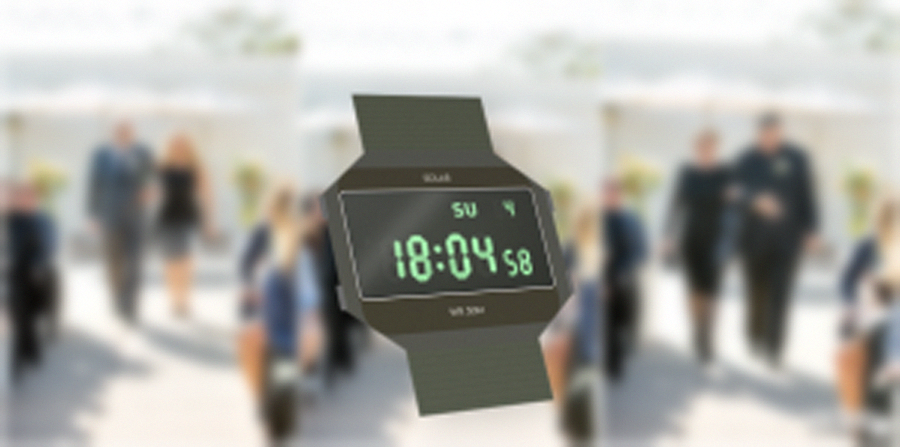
18:04:58
